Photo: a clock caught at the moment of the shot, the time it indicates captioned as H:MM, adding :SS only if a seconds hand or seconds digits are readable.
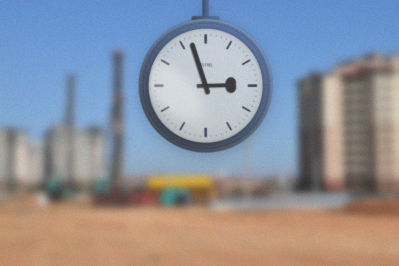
2:57
